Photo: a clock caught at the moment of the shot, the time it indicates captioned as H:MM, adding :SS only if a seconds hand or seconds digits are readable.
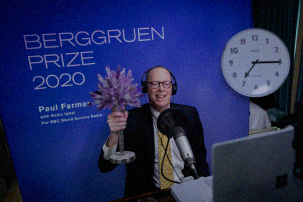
7:15
